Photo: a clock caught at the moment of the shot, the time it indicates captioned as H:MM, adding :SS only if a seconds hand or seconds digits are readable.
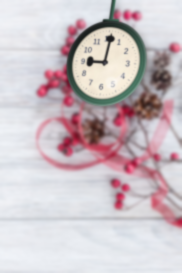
9:01
